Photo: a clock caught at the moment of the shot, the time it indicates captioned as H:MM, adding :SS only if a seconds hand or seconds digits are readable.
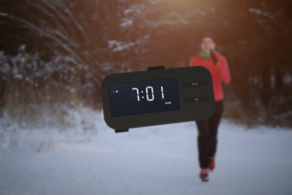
7:01
